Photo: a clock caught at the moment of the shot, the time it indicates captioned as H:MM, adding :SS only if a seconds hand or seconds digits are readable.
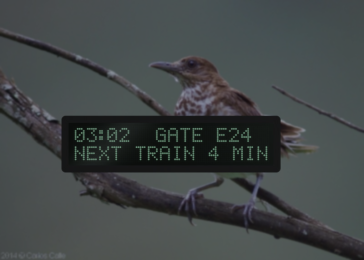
3:02
